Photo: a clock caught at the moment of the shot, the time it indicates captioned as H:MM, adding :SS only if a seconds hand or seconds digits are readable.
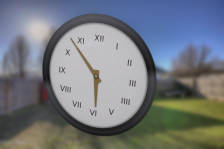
5:53
